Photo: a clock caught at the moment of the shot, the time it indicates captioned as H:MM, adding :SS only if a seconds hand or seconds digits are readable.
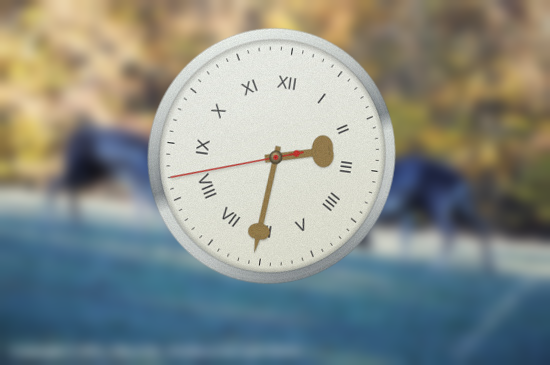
2:30:42
